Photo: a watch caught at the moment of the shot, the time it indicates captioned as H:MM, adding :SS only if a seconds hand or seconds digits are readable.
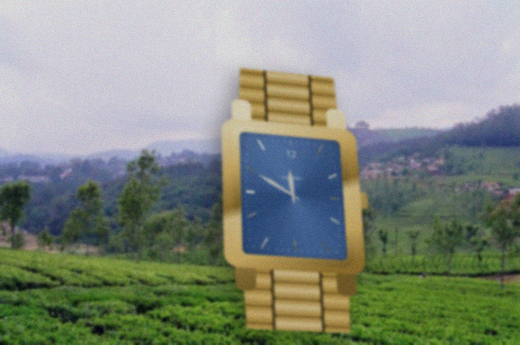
11:50
